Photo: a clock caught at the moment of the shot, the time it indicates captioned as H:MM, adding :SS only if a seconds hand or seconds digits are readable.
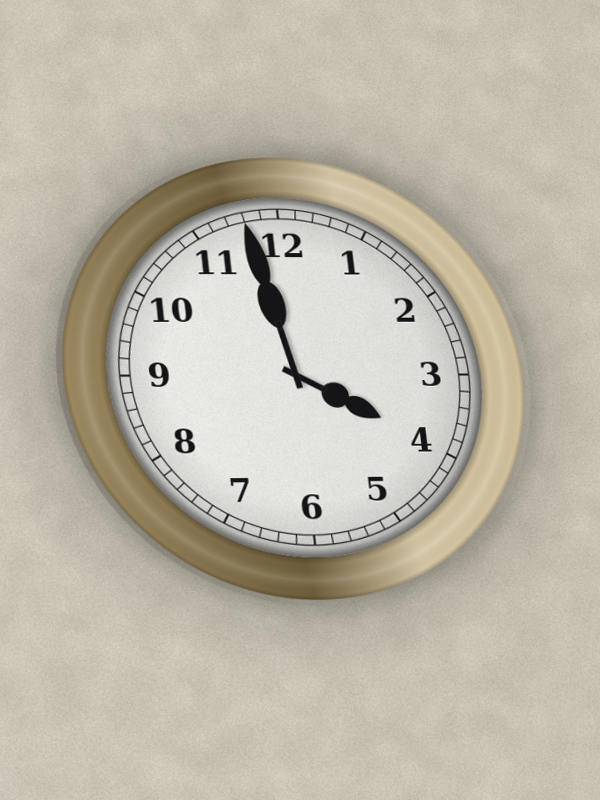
3:58
